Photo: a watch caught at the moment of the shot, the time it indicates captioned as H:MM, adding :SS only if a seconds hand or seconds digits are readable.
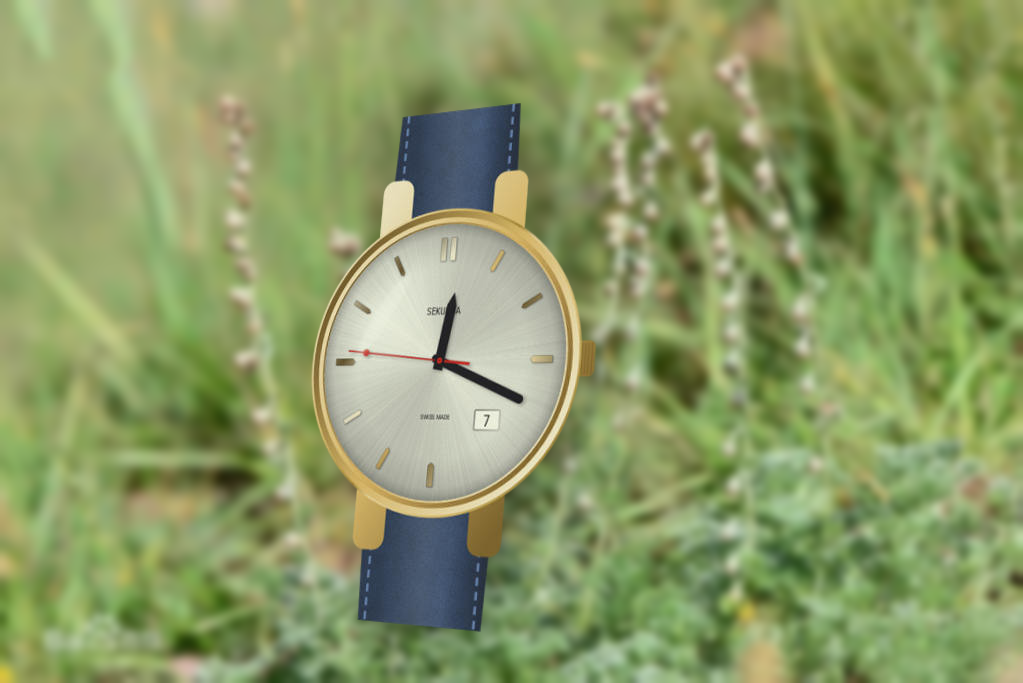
12:18:46
